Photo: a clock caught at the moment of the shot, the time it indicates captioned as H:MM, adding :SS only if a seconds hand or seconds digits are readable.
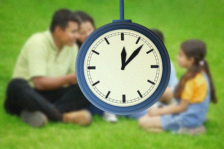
12:07
